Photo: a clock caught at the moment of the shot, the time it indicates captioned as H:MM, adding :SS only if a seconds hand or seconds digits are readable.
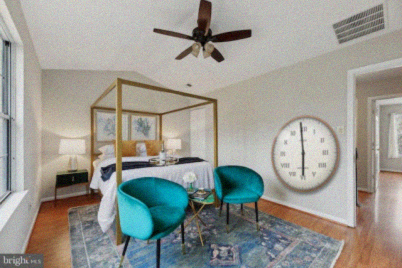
5:59
